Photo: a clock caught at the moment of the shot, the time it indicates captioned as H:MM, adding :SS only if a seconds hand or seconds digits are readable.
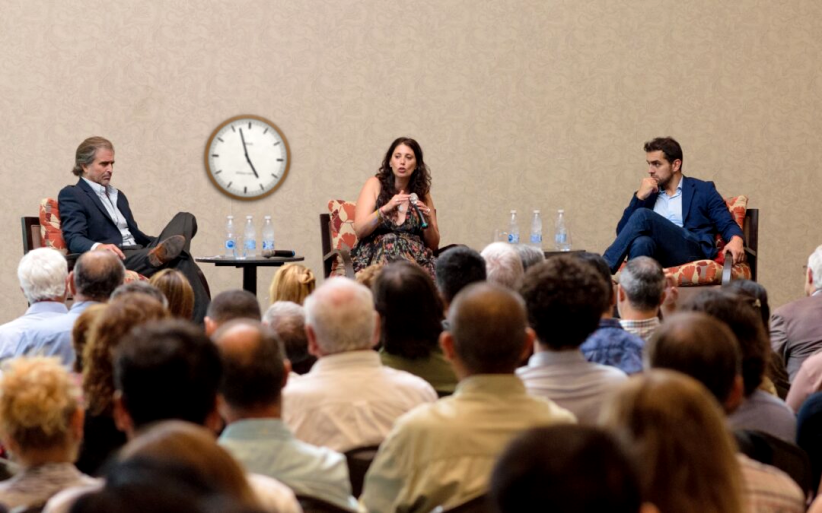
4:57
